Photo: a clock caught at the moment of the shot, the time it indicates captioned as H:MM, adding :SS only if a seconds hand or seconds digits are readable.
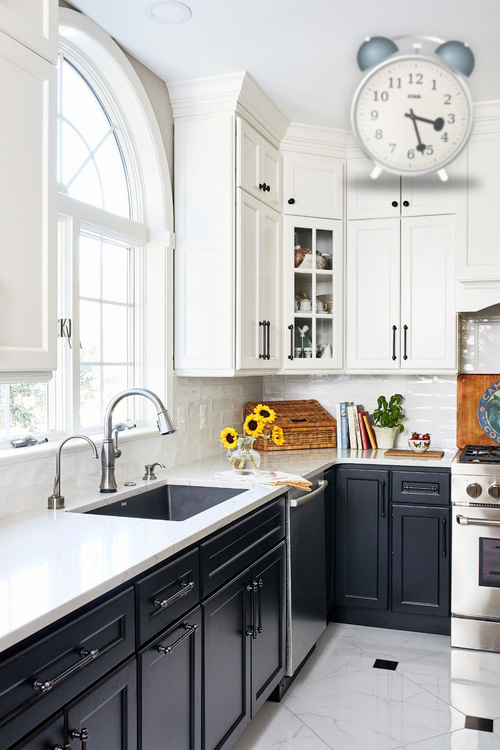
3:27
